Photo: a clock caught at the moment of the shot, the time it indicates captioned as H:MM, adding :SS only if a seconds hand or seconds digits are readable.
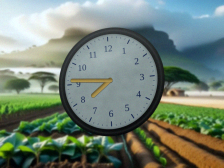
7:46
